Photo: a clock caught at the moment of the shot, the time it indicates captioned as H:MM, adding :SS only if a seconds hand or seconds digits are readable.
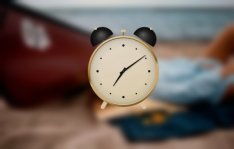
7:09
